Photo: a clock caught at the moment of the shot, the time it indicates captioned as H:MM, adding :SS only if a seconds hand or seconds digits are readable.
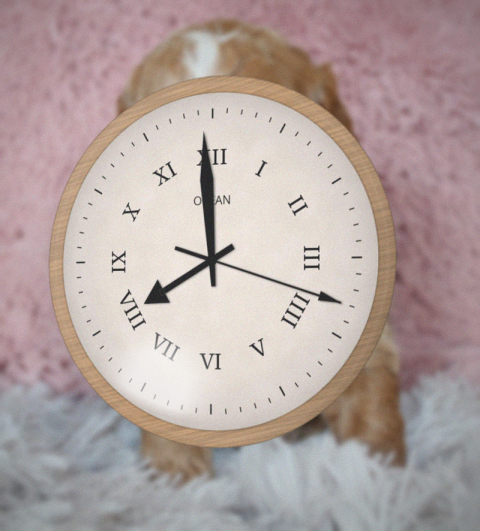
7:59:18
